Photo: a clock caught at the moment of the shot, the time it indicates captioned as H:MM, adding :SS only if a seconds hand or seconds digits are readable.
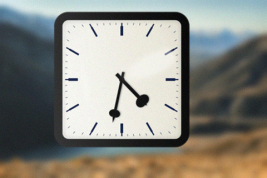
4:32
